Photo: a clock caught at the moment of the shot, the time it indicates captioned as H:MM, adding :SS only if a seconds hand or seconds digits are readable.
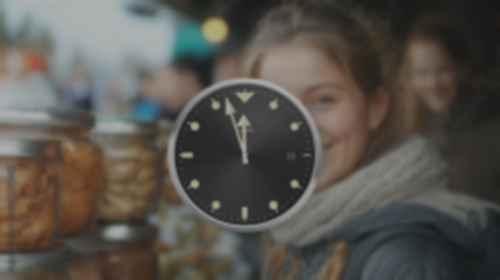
11:57
